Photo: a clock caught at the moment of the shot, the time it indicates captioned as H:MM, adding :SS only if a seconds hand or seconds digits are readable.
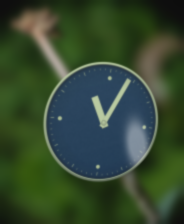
11:04
